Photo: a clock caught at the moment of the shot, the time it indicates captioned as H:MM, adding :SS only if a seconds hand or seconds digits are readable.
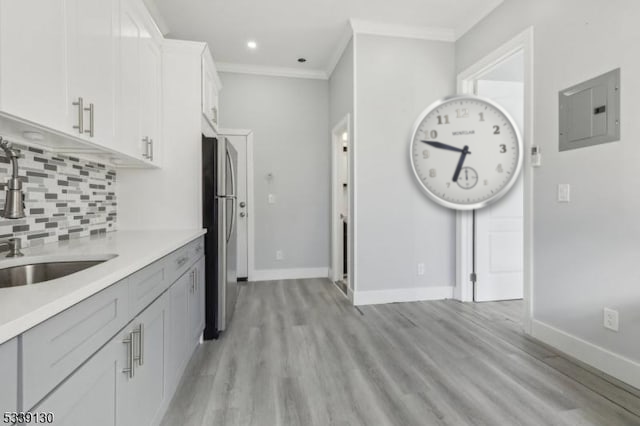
6:48
